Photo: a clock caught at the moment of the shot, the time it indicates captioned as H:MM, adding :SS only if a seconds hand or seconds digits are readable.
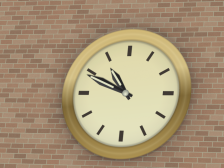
10:49
